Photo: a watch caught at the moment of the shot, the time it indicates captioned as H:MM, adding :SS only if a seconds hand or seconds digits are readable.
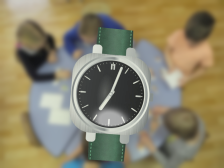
7:03
